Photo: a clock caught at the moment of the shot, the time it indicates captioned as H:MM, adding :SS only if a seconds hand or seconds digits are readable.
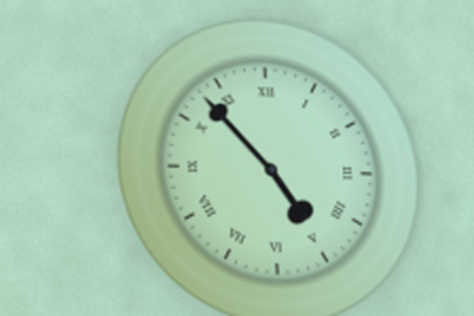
4:53
